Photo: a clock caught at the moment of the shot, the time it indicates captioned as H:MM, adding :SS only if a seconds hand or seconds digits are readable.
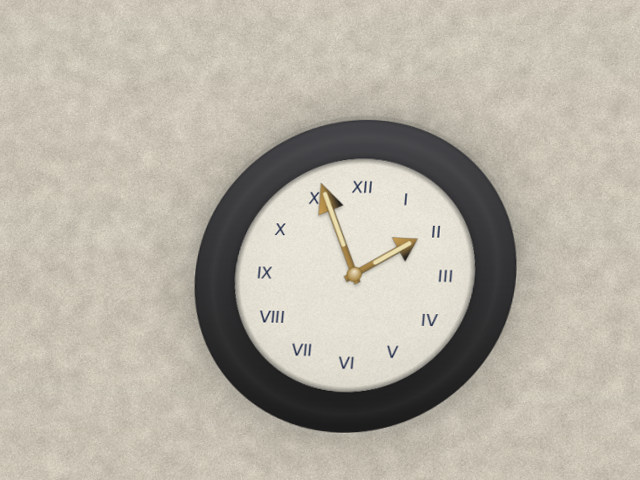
1:56
